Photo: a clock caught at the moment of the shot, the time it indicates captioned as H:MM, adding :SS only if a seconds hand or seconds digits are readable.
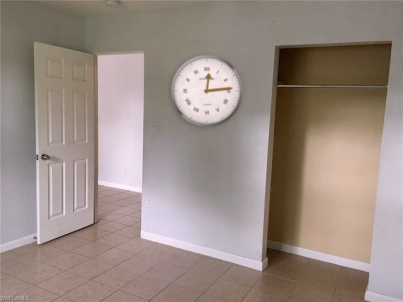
12:14
